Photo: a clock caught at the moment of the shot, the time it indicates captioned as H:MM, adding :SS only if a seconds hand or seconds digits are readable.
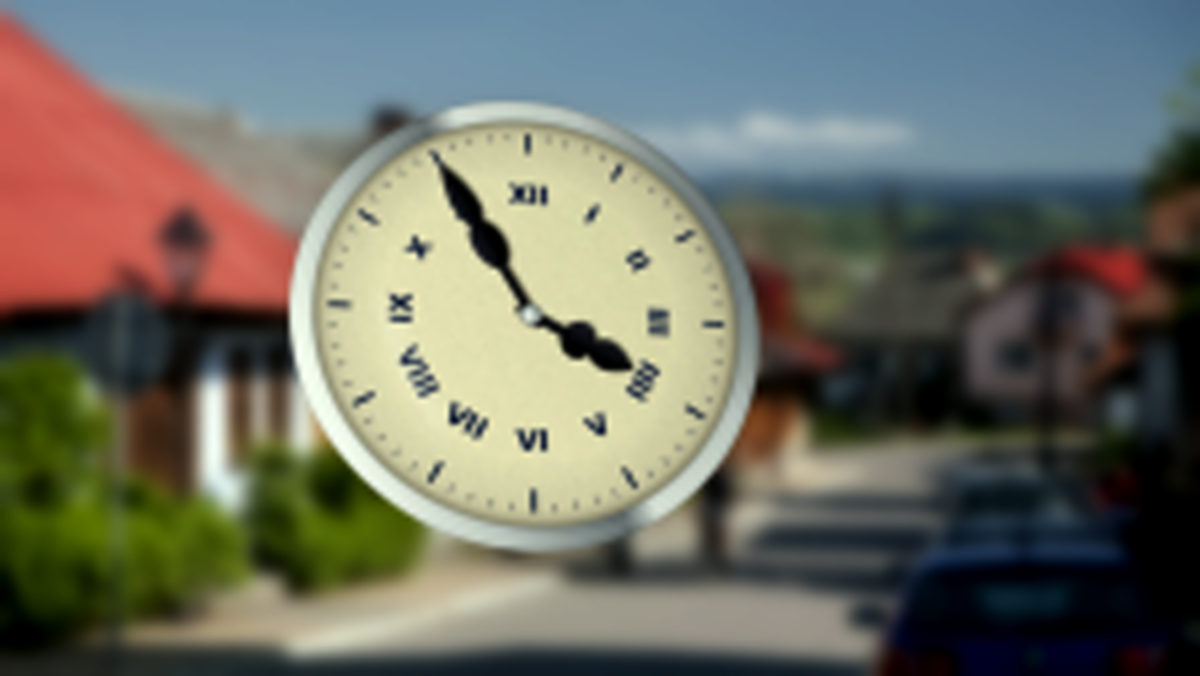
3:55
